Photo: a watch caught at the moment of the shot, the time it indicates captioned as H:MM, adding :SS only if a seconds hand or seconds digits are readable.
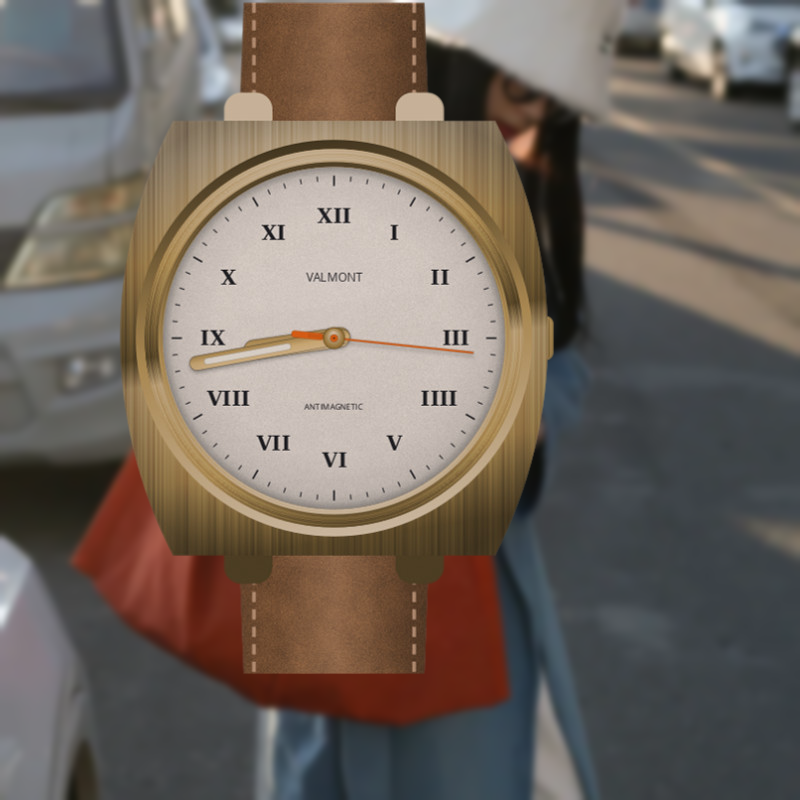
8:43:16
